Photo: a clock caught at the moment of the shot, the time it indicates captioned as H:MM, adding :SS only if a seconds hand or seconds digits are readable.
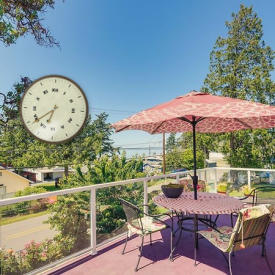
6:39
